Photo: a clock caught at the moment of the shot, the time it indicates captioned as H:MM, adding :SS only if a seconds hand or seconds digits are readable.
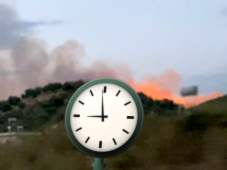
8:59
